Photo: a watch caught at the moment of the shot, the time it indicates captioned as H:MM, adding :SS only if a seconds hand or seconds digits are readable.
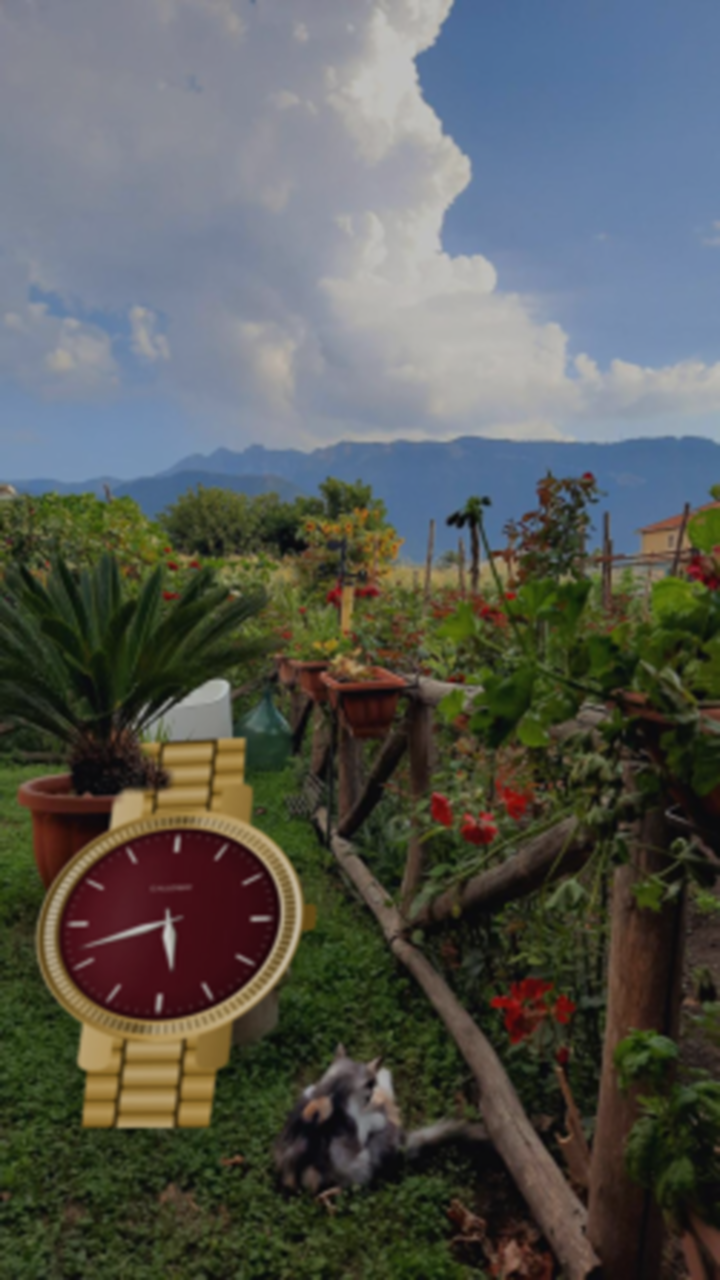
5:42
